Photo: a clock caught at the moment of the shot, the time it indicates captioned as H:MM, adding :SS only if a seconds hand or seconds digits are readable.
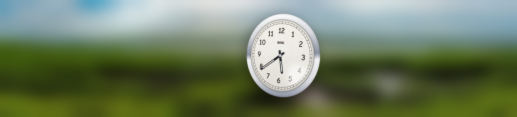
5:39
